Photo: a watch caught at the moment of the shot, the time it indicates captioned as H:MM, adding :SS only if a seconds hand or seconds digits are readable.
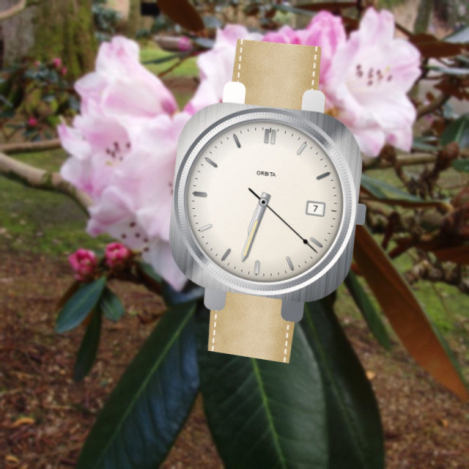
6:32:21
